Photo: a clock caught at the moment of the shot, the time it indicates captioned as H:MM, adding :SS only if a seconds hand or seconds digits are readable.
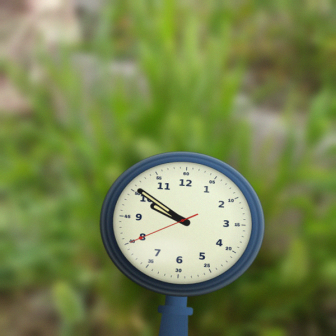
9:50:40
